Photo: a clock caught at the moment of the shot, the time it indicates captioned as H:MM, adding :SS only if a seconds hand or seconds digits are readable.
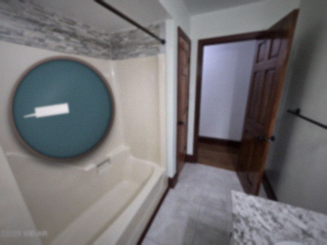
8:43
